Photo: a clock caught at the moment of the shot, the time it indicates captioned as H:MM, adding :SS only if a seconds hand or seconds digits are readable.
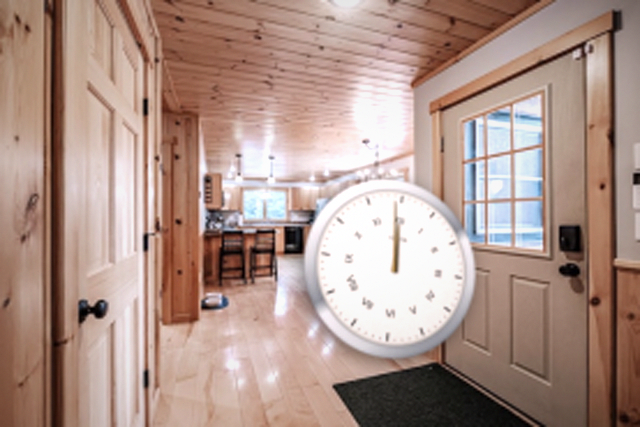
11:59
